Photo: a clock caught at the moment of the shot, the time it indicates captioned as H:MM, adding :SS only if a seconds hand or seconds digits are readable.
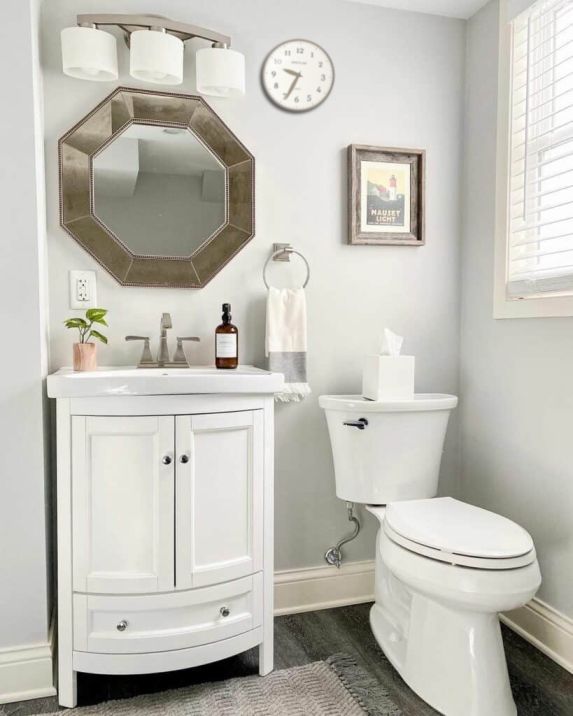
9:34
